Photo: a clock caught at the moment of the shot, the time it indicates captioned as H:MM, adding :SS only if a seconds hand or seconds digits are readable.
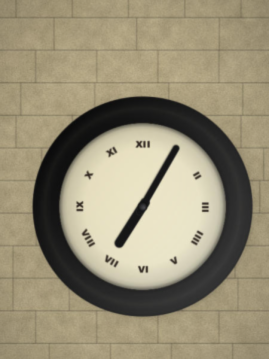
7:05
